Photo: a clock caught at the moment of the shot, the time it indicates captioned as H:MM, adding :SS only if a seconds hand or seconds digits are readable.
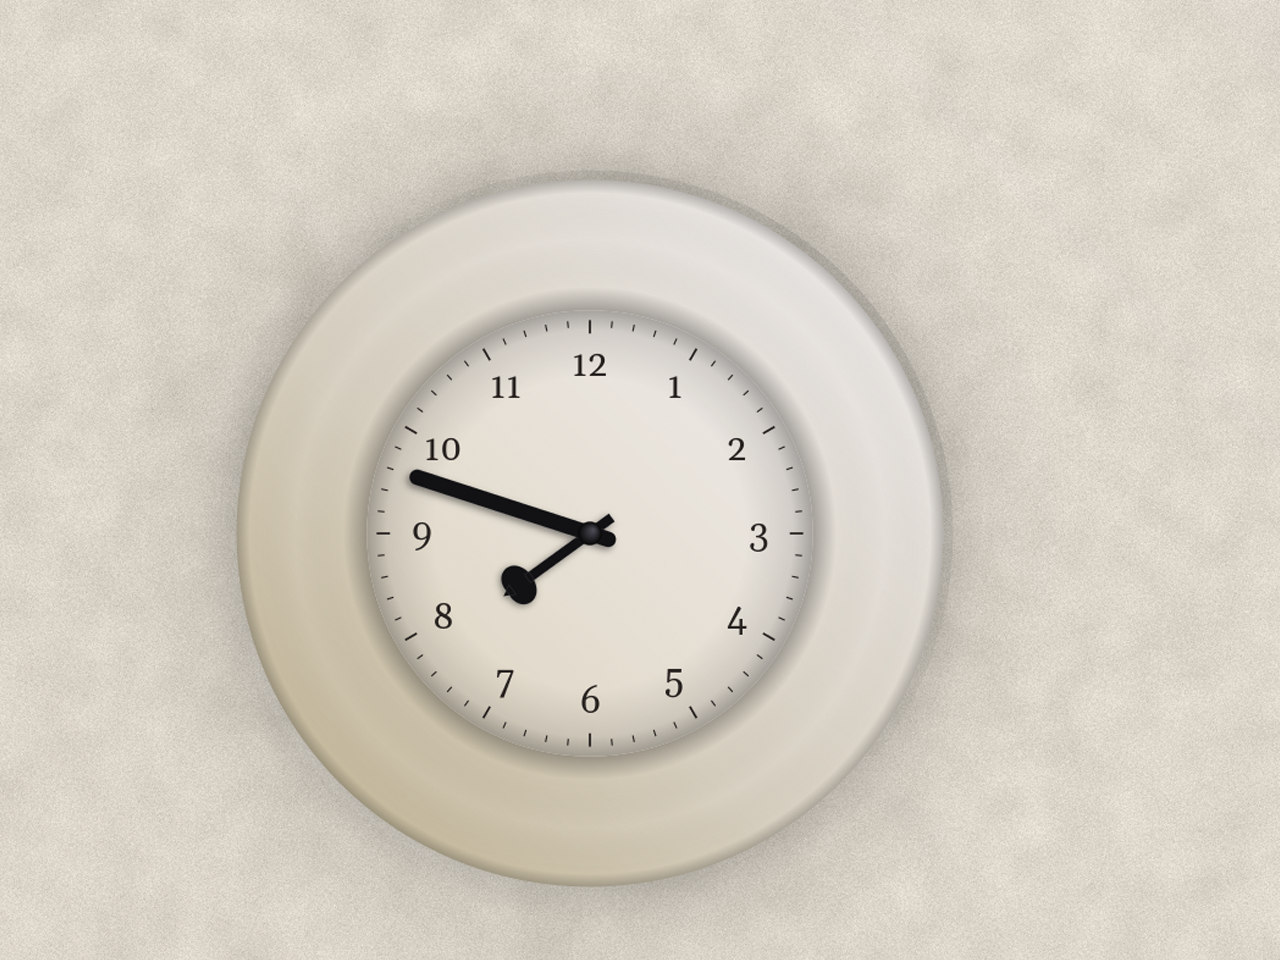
7:48
